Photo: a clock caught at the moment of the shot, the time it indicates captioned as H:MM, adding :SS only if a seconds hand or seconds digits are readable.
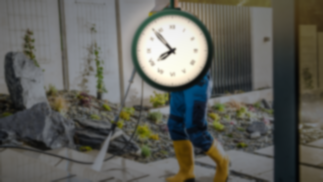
7:53
